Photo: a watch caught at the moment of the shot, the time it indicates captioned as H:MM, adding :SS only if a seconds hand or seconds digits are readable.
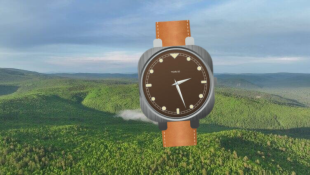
2:27
